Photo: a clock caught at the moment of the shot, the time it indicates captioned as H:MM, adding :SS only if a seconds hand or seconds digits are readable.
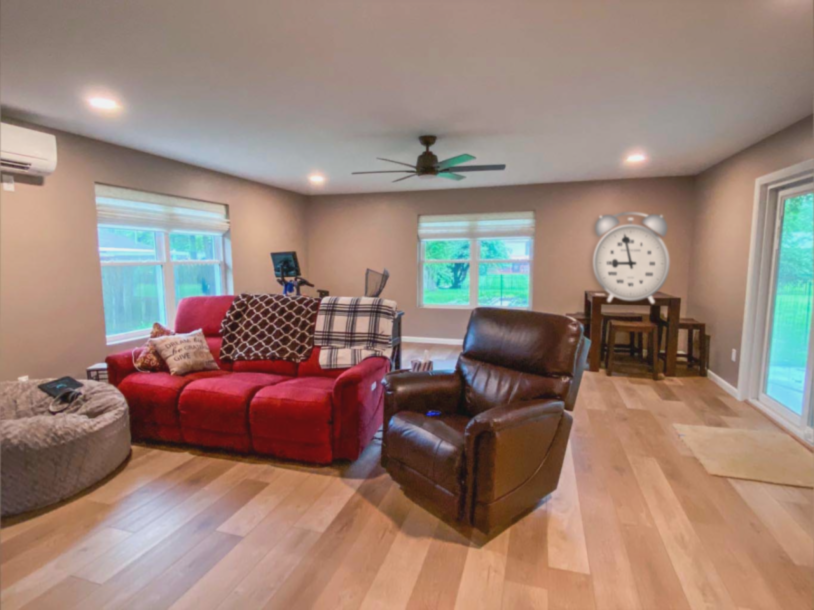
8:58
